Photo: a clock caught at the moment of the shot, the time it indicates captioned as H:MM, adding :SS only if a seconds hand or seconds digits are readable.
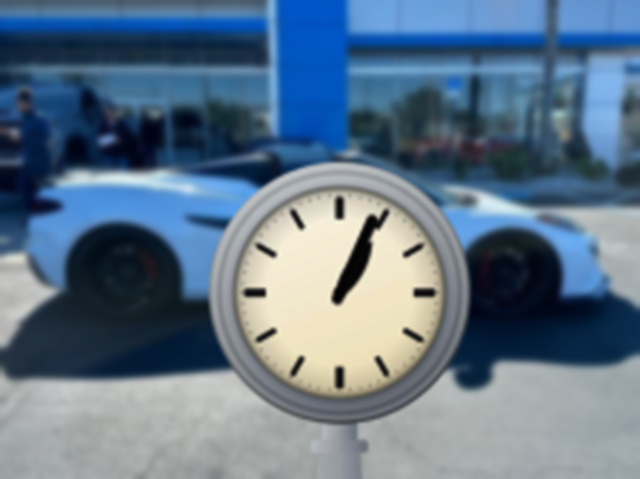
1:04
